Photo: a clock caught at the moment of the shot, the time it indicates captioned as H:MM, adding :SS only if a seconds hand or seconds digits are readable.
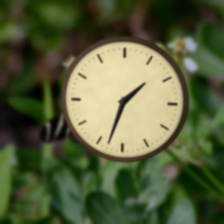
1:33
